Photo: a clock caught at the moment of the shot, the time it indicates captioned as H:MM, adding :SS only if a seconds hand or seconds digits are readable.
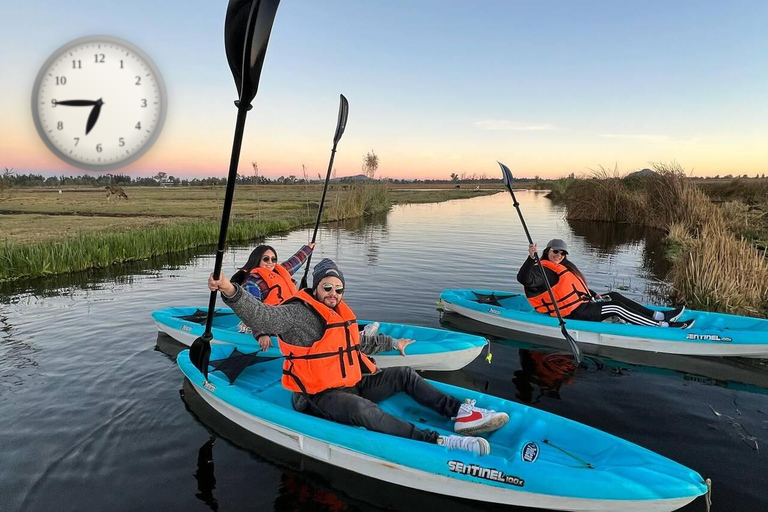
6:45
